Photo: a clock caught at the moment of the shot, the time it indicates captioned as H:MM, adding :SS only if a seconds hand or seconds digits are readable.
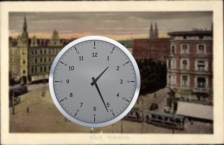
1:26
